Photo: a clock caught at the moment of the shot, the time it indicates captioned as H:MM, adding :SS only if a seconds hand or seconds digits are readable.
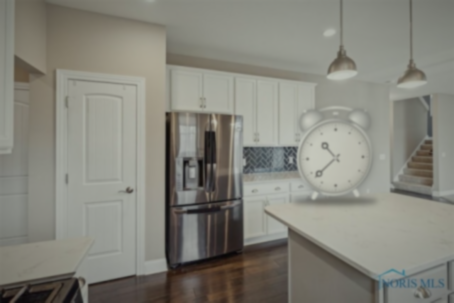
10:38
